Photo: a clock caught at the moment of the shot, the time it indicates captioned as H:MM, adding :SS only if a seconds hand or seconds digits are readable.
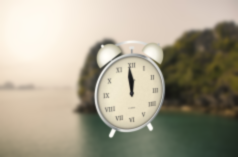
11:59
